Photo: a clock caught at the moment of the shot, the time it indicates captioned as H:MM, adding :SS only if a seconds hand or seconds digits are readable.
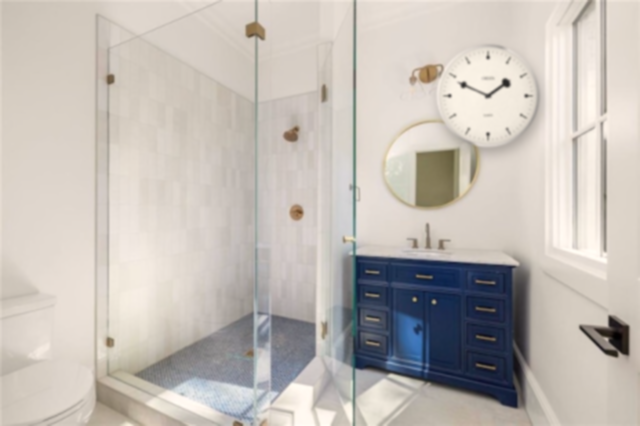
1:49
